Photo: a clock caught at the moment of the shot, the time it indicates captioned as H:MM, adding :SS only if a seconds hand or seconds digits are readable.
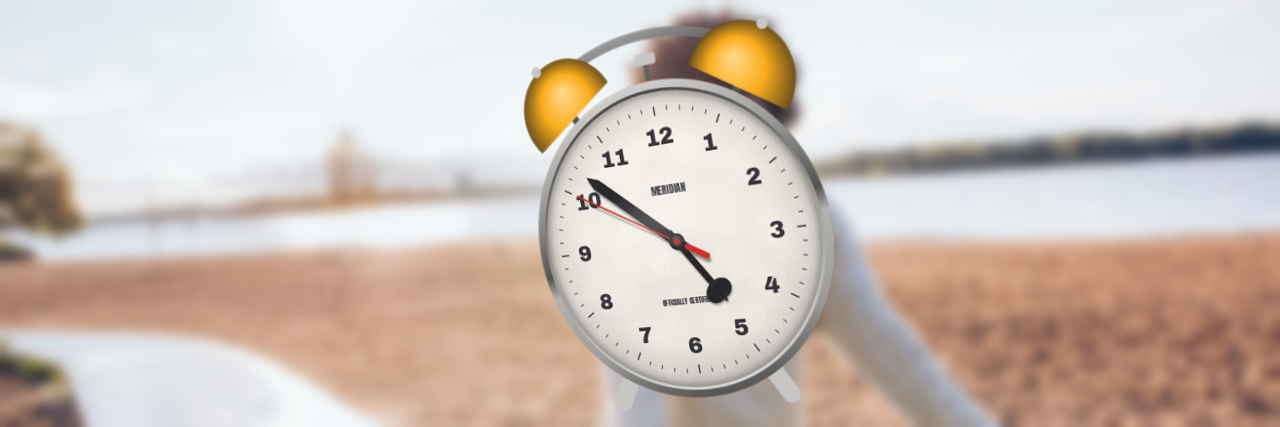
4:51:50
